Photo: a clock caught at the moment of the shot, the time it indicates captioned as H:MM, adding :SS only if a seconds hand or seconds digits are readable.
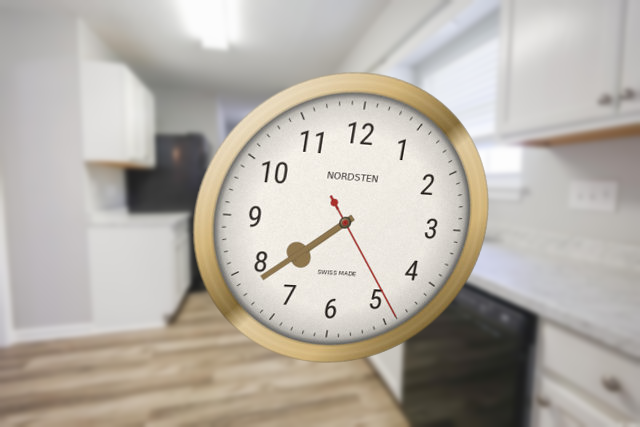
7:38:24
